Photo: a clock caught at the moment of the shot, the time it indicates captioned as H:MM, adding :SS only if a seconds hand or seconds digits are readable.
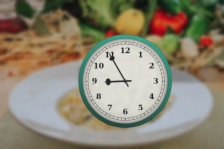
8:55
